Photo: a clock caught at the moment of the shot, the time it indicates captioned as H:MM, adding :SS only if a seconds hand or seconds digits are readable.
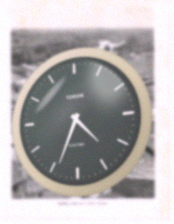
4:34
